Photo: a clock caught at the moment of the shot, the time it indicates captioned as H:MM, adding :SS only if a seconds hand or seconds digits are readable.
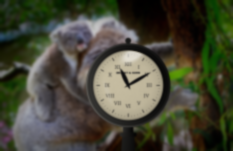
11:10
